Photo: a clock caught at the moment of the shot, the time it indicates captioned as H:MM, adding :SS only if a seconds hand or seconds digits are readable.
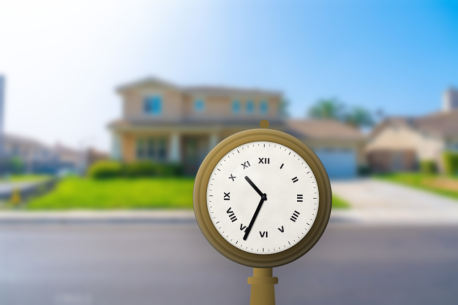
10:34
